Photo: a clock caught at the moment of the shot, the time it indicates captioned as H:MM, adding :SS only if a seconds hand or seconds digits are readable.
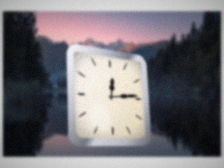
12:14
